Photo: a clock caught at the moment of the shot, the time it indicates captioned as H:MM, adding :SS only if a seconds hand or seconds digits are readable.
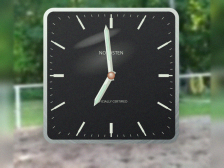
6:59
